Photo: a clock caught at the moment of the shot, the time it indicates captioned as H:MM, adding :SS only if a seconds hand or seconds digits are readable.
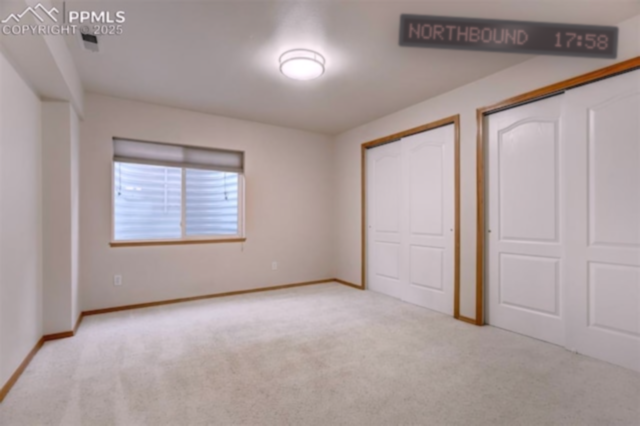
17:58
